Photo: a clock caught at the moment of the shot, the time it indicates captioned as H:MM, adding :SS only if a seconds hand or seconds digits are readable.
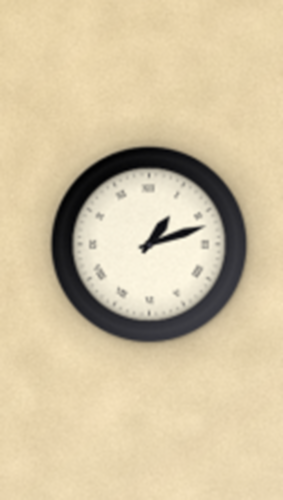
1:12
